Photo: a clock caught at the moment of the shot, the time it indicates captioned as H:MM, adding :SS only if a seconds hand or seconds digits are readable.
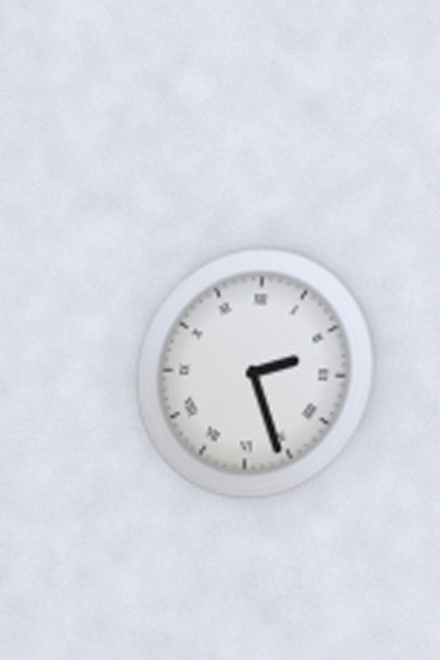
2:26
